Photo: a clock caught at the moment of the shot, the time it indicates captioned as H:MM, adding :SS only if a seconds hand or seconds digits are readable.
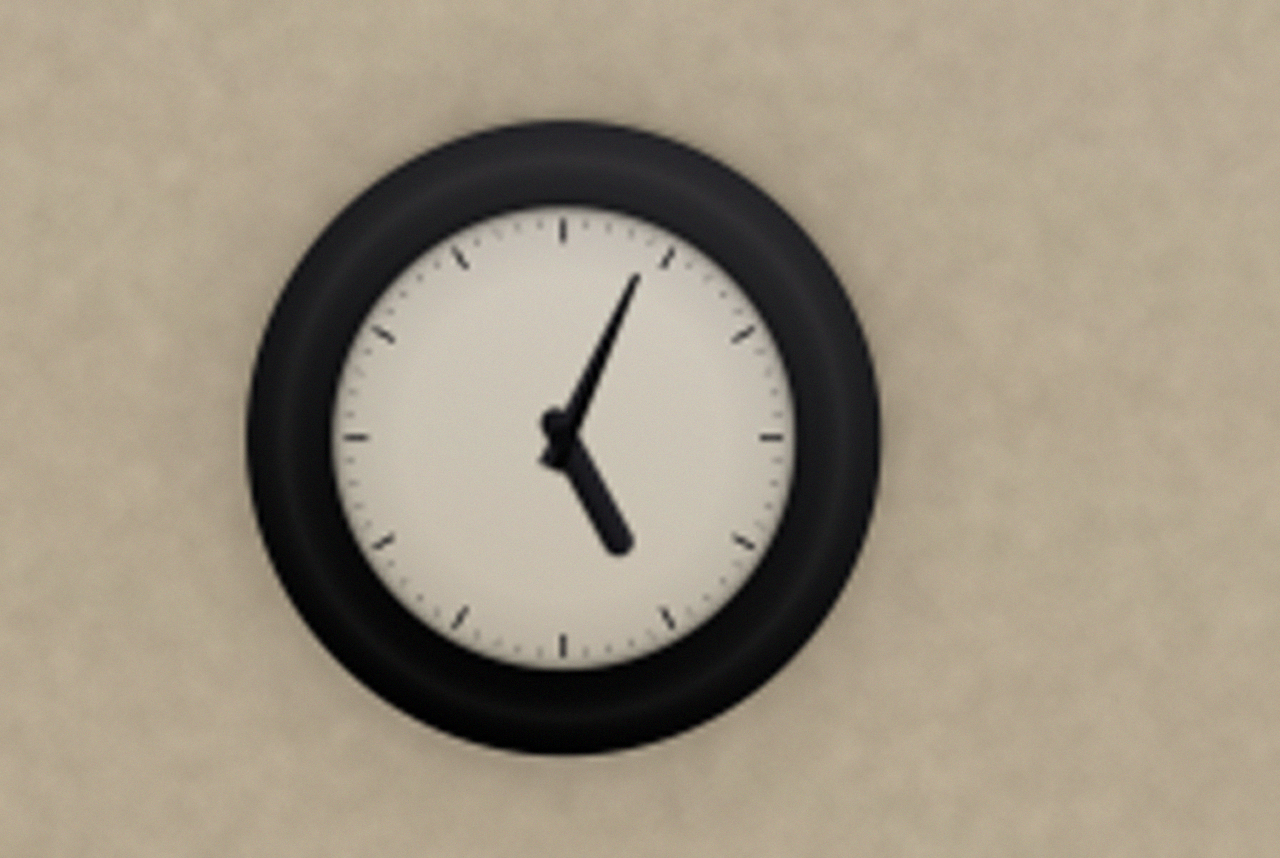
5:04
